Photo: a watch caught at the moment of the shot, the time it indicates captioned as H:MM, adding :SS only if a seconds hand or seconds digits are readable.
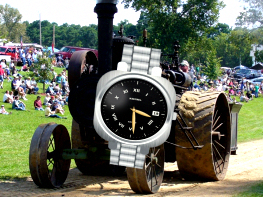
3:29
